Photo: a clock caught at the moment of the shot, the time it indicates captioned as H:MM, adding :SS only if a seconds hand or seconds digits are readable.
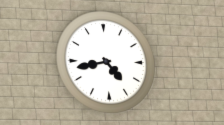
4:43
